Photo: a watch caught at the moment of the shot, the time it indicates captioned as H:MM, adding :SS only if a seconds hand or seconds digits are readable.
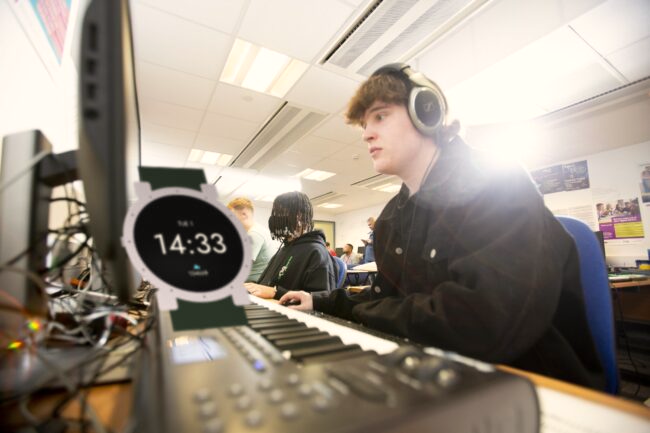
14:33
